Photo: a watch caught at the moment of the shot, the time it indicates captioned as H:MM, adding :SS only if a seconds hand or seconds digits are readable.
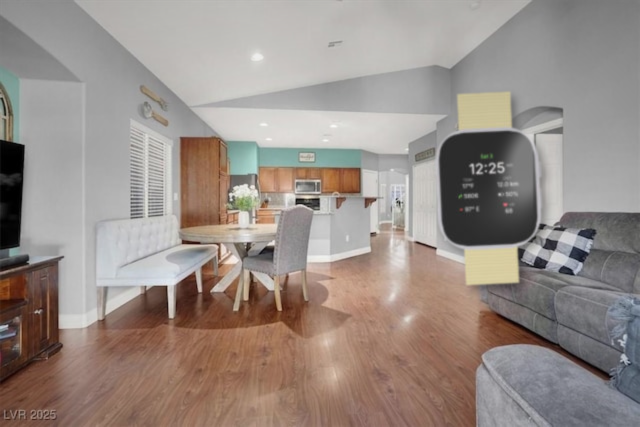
12:25
